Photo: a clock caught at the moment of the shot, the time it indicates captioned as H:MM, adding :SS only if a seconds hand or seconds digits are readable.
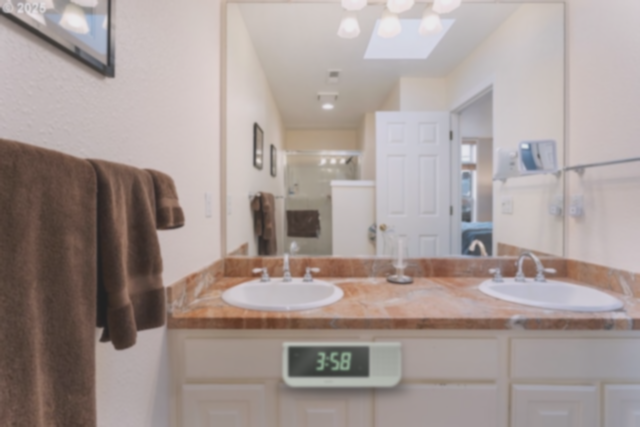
3:58
